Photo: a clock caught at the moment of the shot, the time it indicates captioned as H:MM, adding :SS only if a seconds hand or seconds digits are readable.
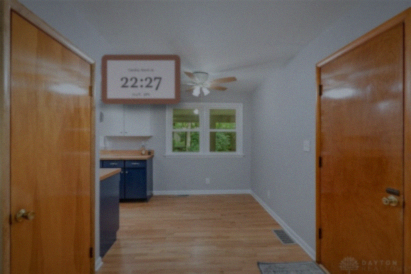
22:27
